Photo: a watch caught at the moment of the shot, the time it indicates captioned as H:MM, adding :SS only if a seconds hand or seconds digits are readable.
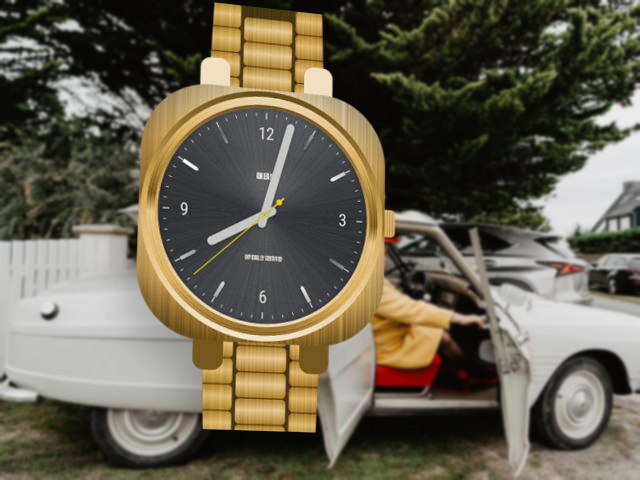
8:02:38
